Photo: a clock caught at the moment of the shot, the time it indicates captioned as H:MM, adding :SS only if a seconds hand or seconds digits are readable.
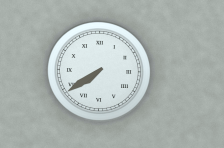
7:39
